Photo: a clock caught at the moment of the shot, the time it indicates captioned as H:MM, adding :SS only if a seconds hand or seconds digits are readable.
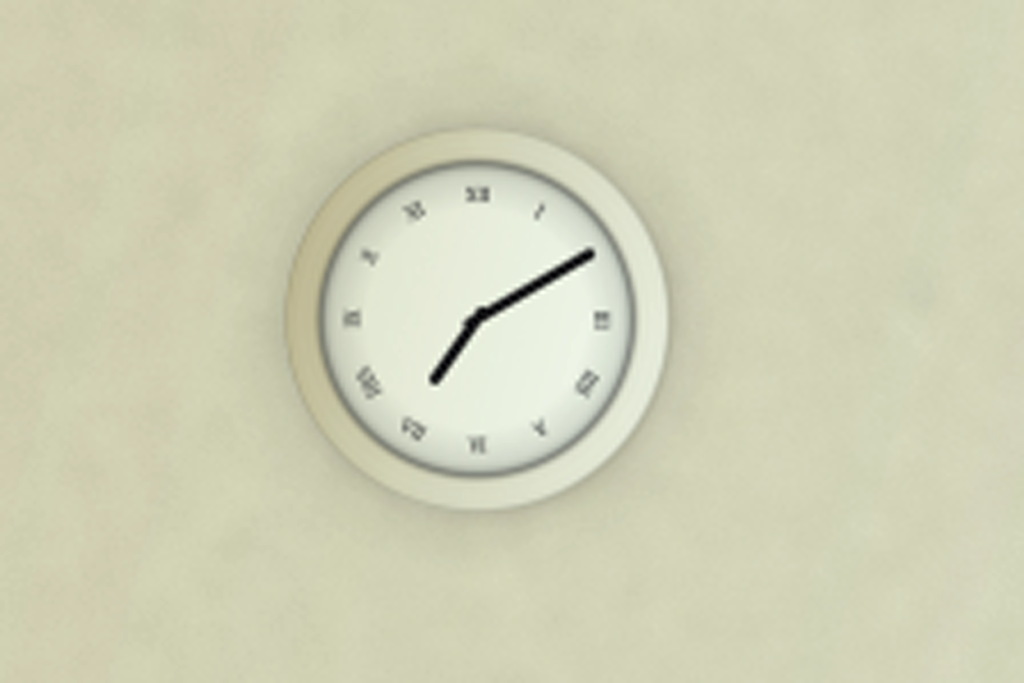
7:10
